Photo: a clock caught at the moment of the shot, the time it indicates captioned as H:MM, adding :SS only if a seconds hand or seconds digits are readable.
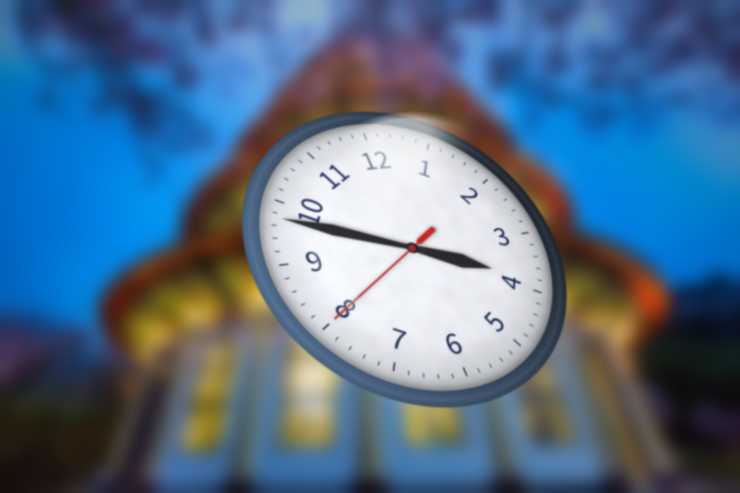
3:48:40
